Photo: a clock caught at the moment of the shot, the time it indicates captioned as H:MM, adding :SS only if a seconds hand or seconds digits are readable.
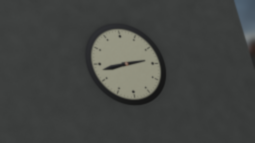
2:43
